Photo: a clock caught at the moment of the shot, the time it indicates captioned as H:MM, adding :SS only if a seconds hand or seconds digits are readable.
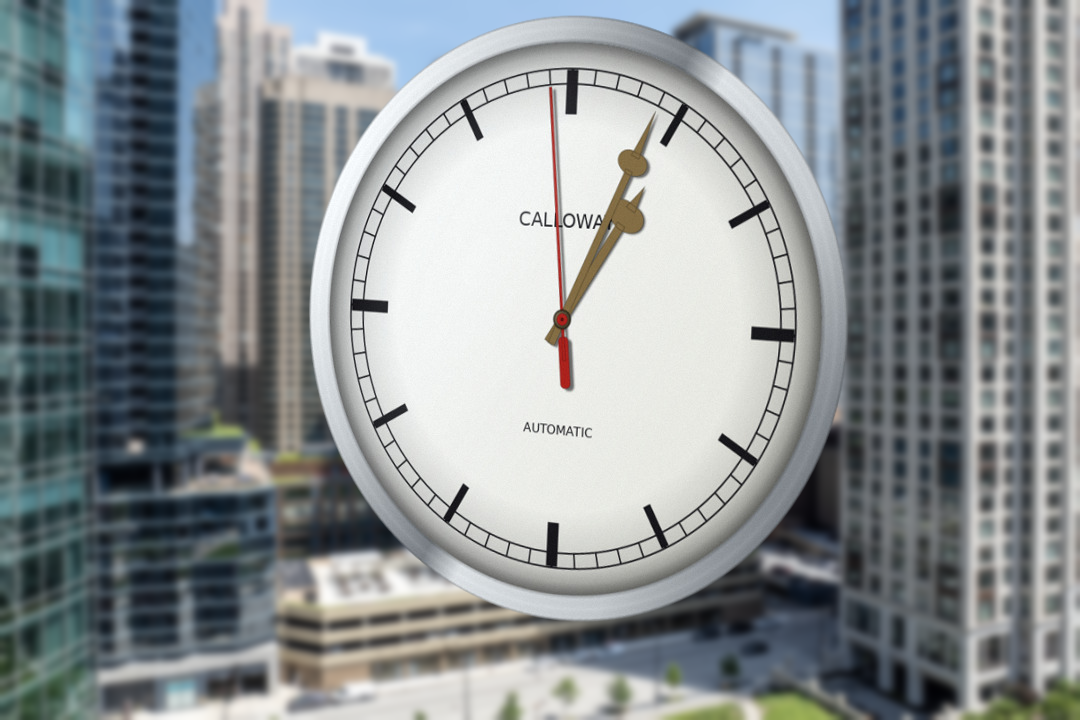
1:03:59
